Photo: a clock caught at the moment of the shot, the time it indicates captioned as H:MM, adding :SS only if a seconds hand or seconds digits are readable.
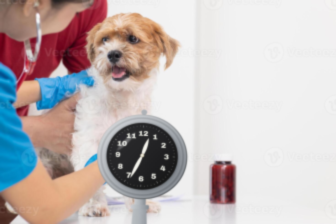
12:34
